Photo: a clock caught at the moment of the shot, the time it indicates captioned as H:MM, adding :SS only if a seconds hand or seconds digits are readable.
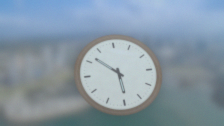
5:52
